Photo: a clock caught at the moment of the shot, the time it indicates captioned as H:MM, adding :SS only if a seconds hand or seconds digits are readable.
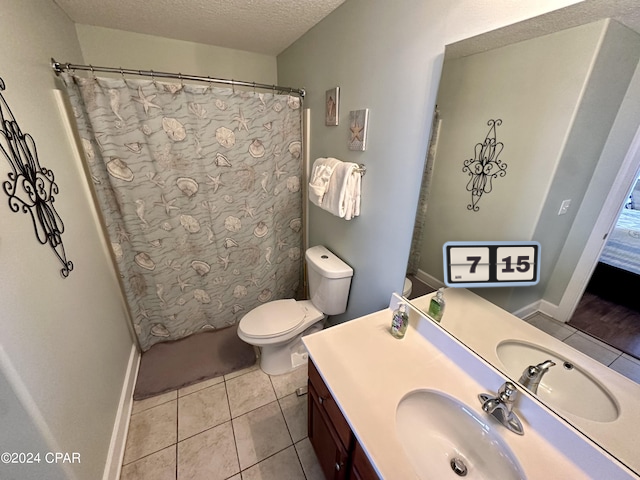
7:15
